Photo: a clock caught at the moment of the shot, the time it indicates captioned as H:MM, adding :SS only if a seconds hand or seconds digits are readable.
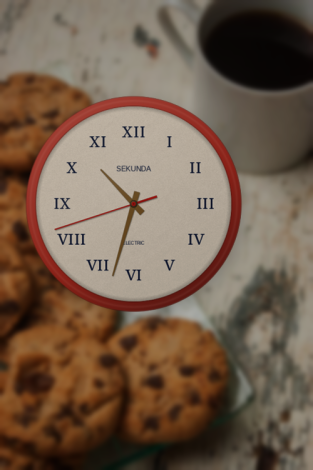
10:32:42
